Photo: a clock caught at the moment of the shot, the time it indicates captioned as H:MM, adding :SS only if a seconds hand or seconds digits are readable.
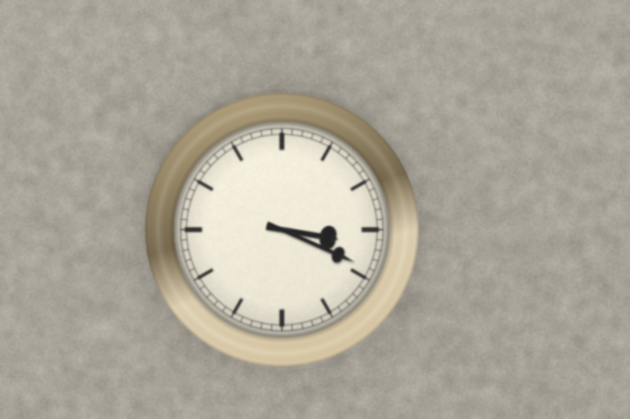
3:19
